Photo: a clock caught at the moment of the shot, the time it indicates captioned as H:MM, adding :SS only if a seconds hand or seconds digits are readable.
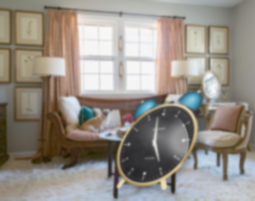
4:58
